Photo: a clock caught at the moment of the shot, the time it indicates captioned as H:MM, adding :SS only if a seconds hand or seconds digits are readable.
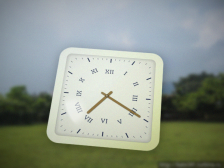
7:20
